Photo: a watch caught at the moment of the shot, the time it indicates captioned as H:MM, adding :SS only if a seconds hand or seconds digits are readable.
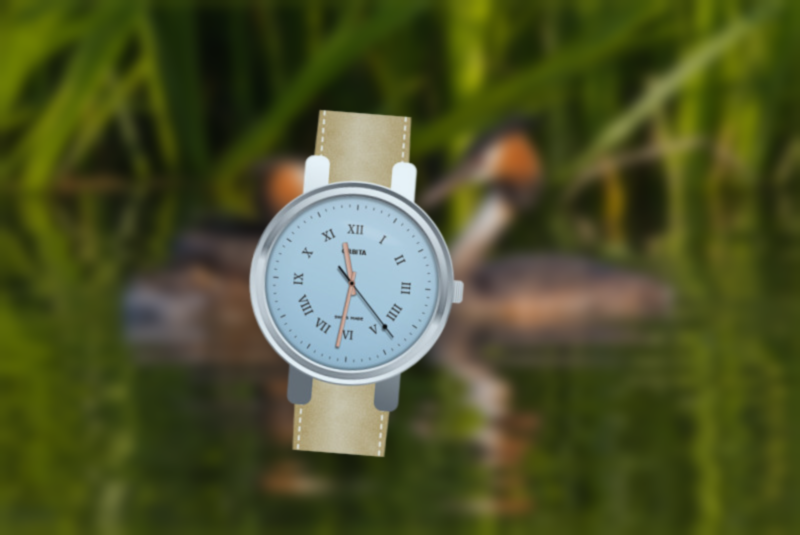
11:31:23
